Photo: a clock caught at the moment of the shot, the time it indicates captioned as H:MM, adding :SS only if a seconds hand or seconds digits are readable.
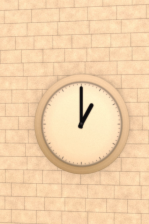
1:00
